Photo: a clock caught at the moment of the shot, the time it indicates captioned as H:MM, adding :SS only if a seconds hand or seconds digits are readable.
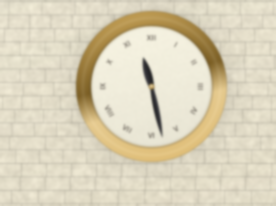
11:28
